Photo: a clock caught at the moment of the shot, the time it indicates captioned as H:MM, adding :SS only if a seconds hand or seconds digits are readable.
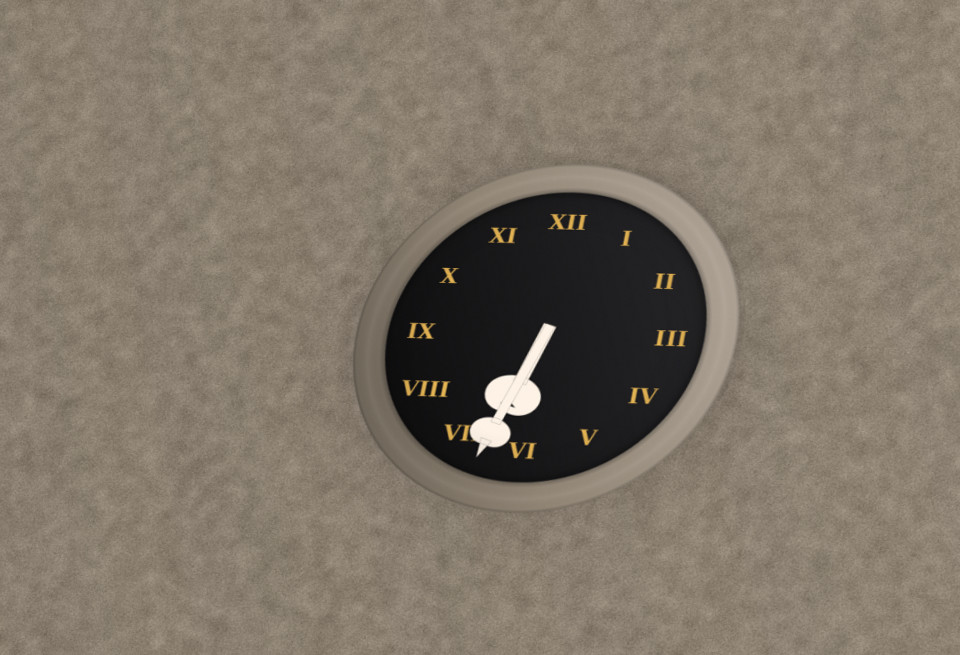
6:33
